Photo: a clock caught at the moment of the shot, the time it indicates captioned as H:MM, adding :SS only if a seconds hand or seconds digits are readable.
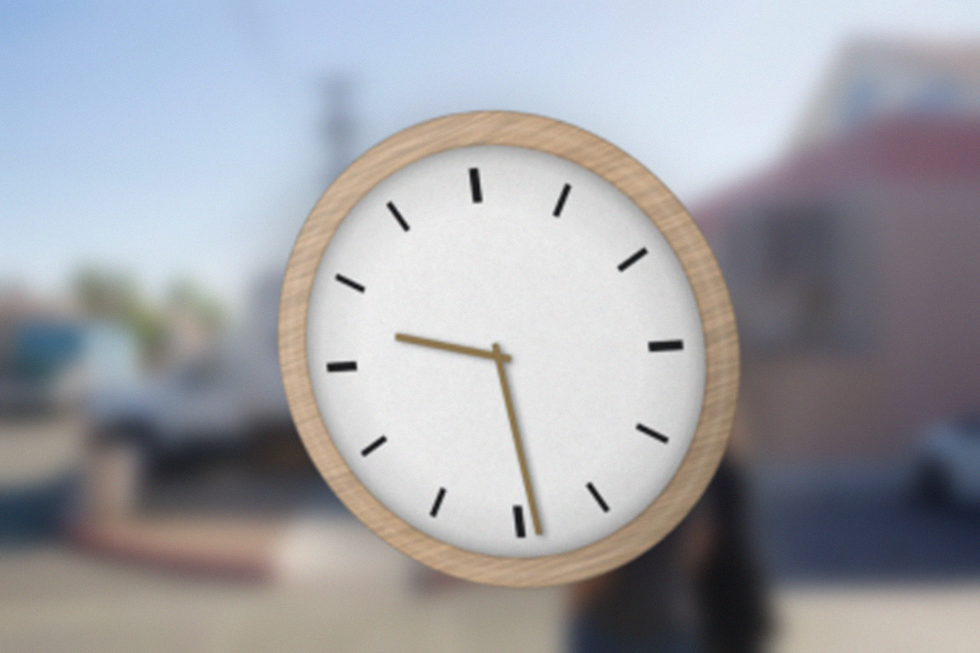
9:29
